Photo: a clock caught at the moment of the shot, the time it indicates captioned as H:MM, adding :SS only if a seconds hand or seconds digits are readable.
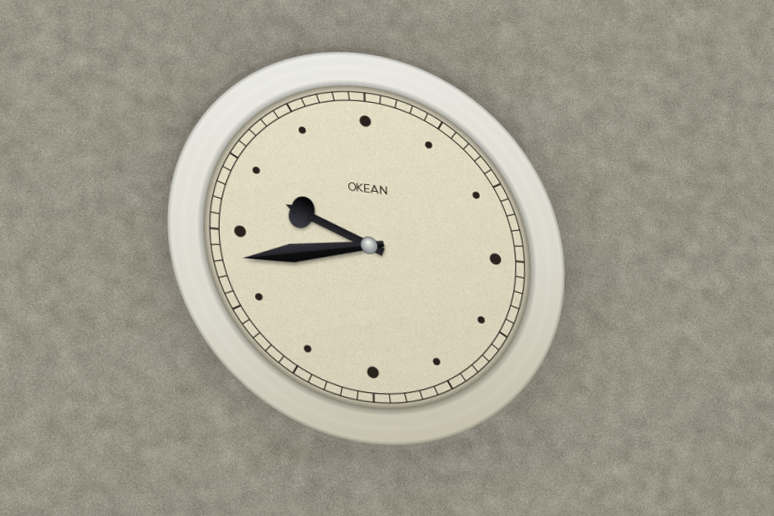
9:43
